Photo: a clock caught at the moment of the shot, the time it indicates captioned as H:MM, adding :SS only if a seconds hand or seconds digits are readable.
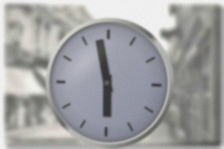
5:58
